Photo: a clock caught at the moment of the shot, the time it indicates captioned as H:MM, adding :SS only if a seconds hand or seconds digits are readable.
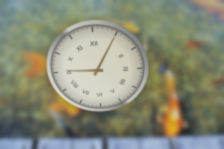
9:05
